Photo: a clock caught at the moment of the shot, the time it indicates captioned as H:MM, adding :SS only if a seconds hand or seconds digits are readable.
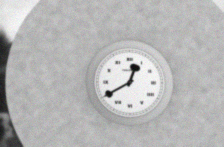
12:40
